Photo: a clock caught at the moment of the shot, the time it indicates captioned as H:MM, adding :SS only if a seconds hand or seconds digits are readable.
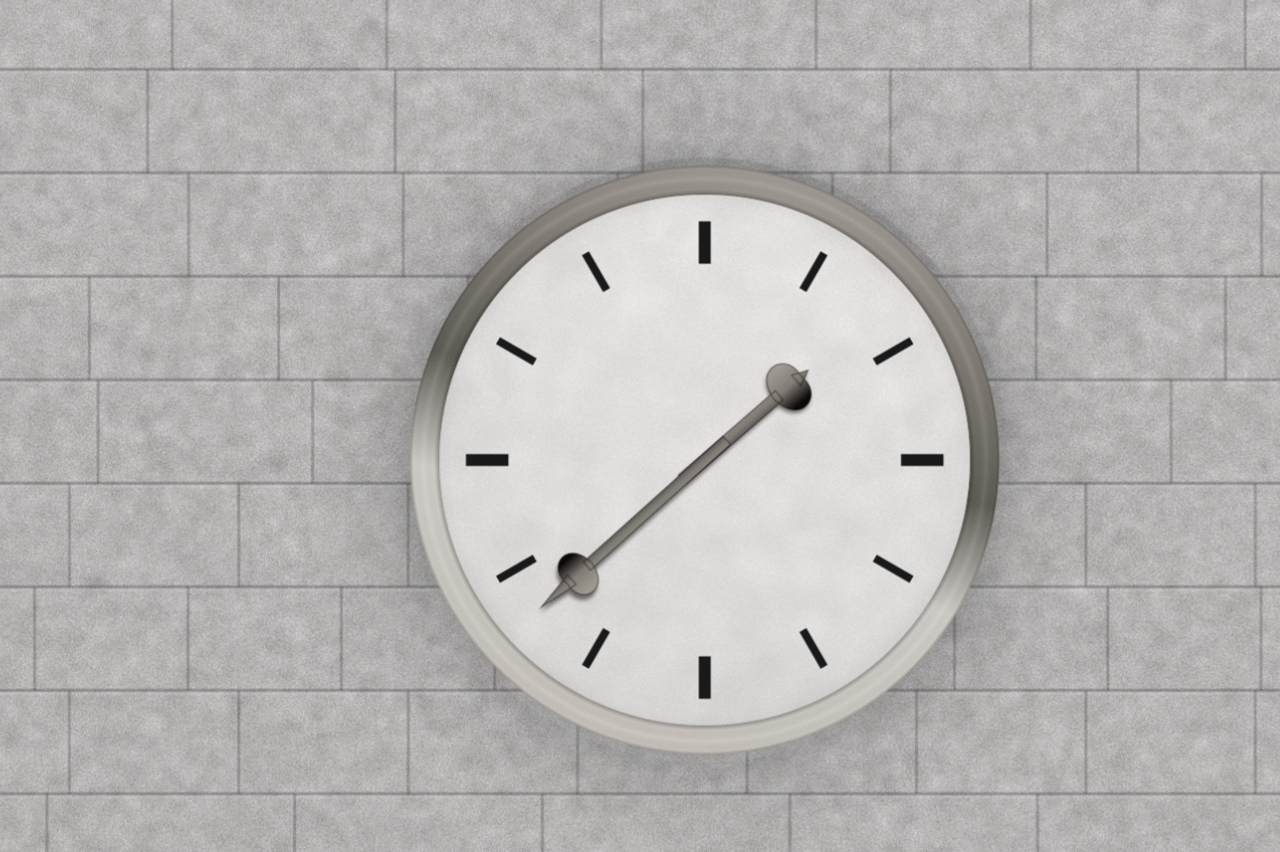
1:38
